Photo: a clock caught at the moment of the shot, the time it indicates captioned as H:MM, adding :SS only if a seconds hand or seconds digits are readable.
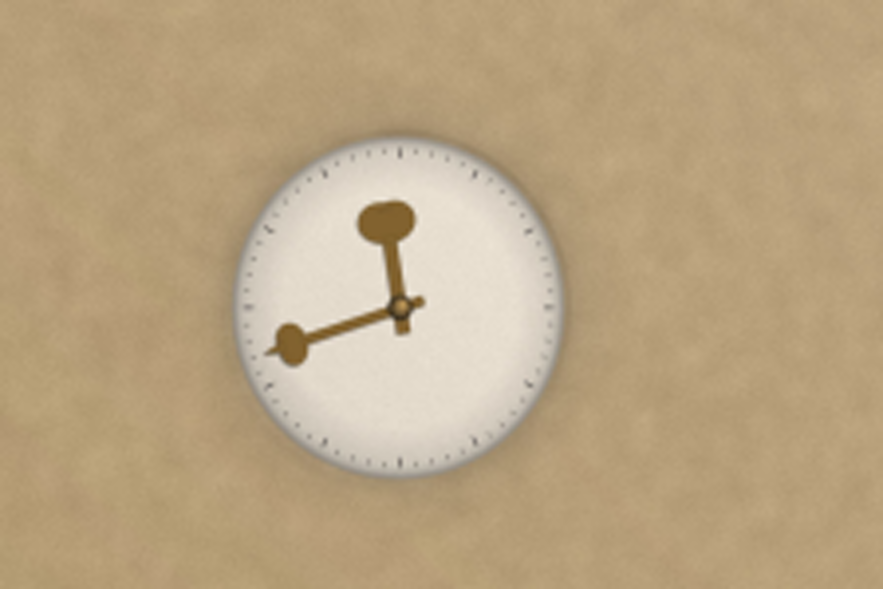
11:42
